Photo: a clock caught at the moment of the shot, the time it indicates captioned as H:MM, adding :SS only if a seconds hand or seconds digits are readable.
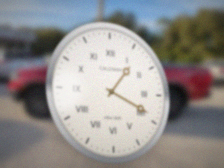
1:19
